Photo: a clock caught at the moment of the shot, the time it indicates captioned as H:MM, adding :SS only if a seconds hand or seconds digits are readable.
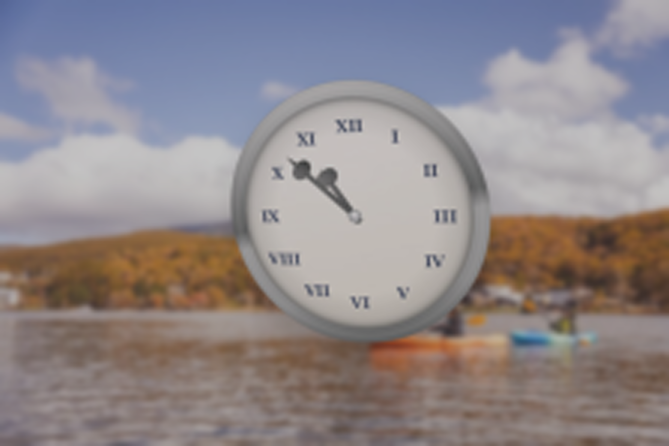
10:52
